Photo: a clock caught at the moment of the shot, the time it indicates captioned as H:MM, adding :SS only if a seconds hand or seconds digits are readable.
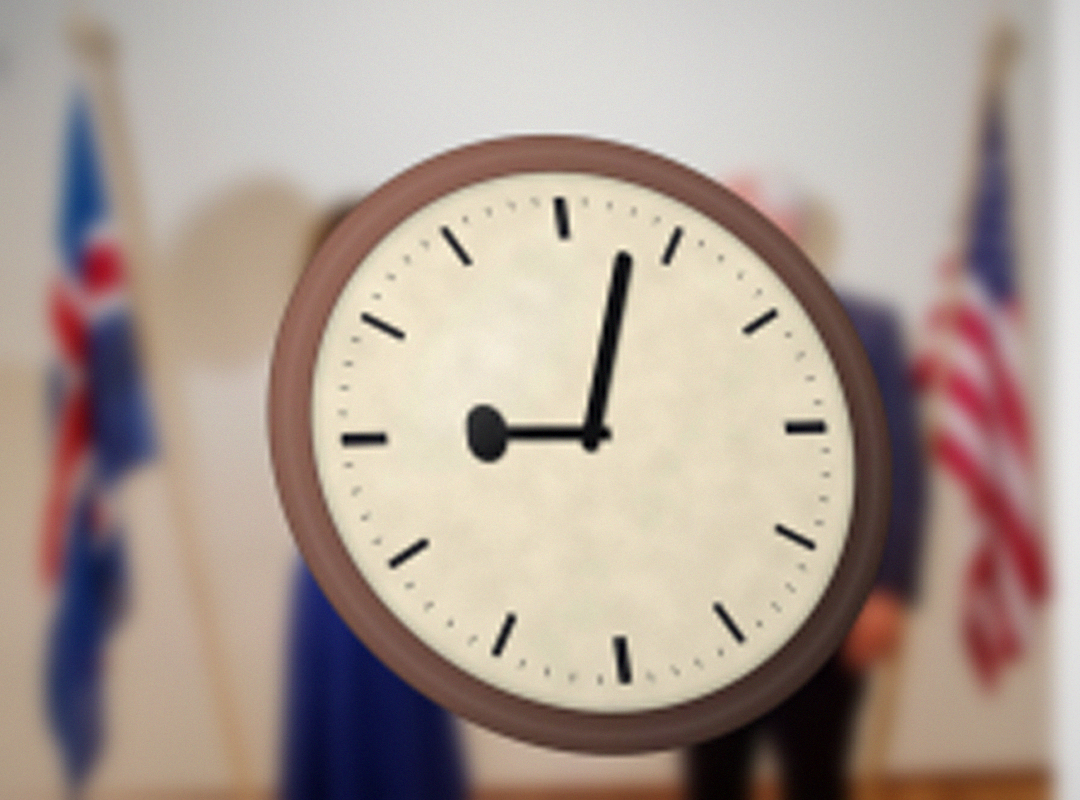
9:03
